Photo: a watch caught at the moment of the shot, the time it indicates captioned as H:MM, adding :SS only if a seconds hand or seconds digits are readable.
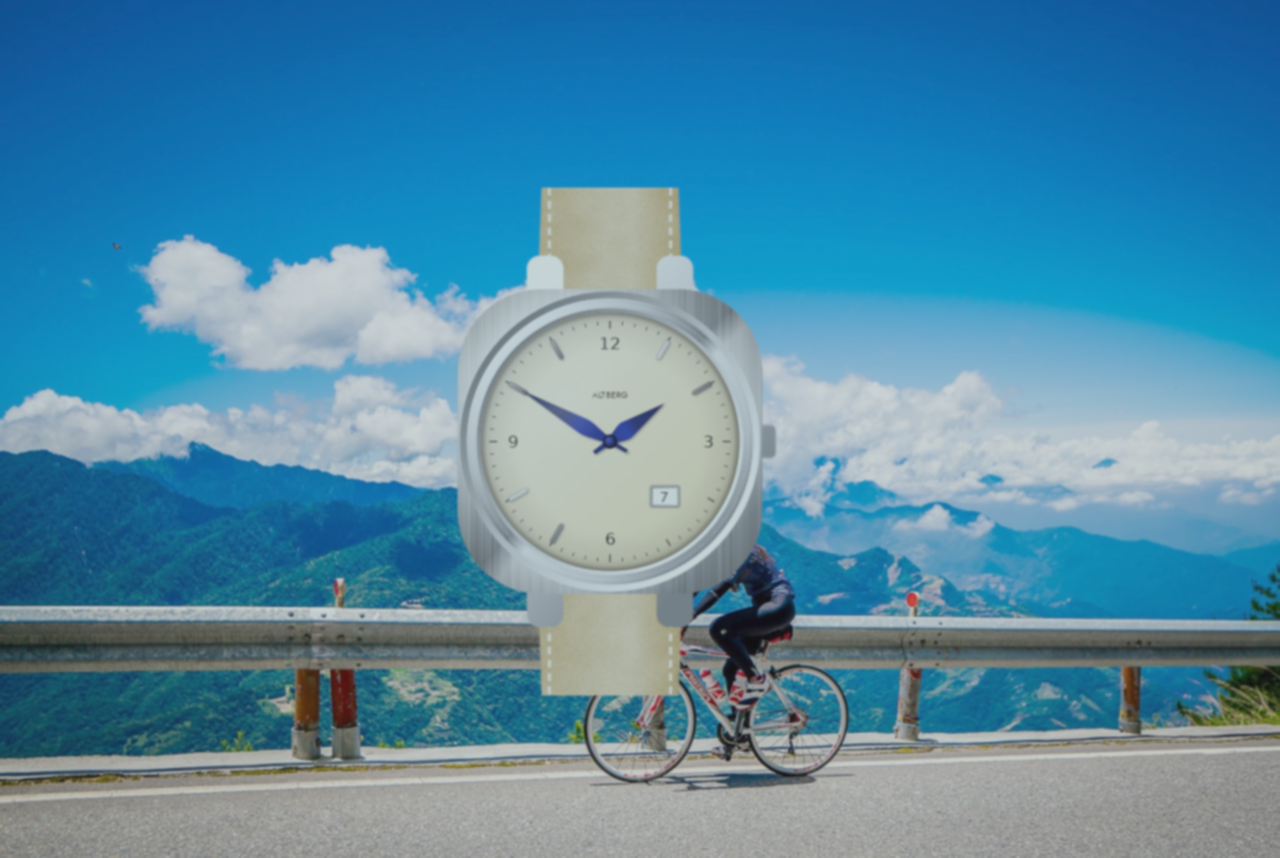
1:50
